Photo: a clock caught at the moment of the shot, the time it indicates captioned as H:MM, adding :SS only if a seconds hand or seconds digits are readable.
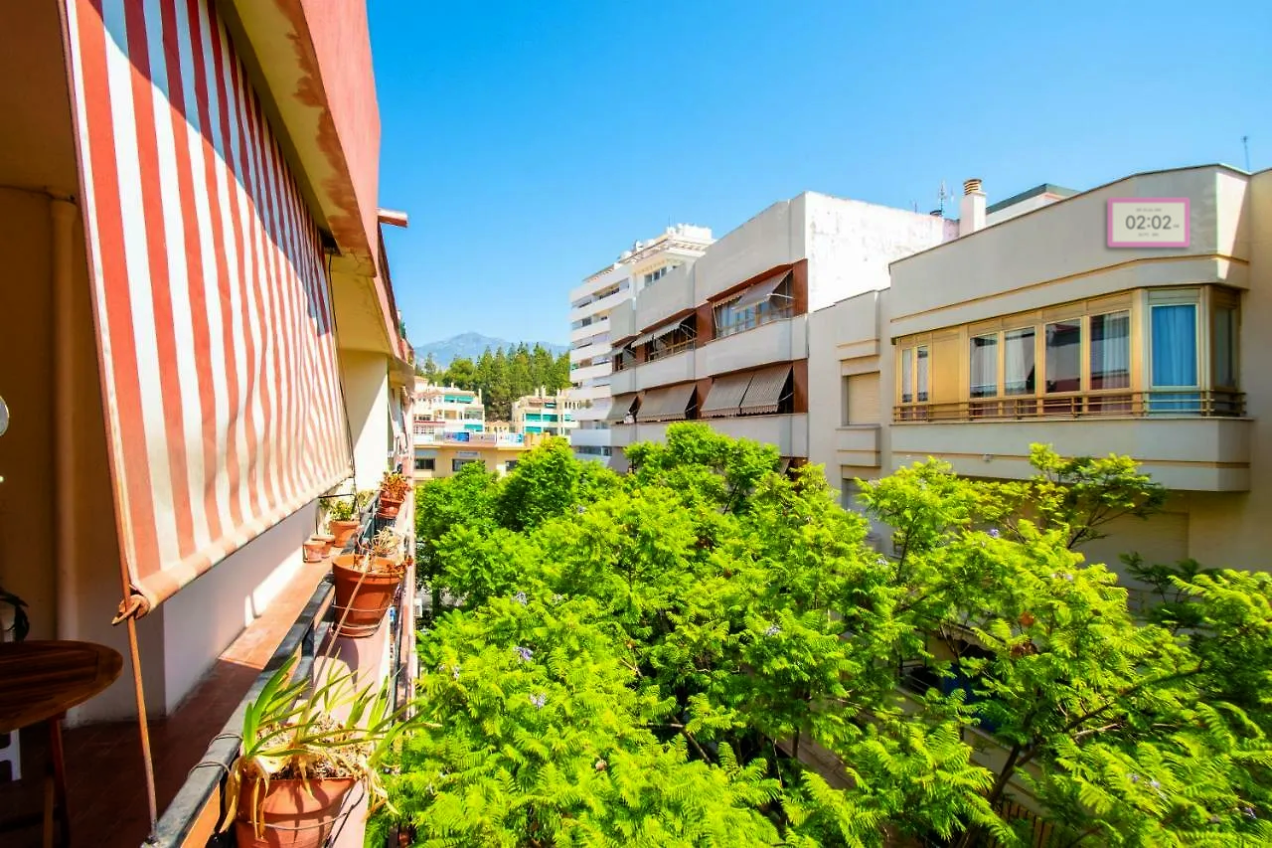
2:02
